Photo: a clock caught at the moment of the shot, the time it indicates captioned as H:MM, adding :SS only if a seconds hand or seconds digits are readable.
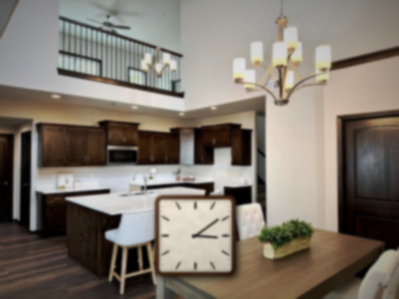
3:09
